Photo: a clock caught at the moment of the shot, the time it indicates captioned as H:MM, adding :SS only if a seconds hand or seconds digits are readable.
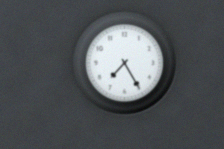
7:25
